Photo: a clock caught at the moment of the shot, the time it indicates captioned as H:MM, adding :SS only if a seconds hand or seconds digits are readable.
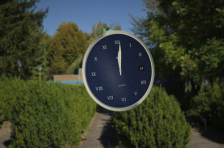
12:01
